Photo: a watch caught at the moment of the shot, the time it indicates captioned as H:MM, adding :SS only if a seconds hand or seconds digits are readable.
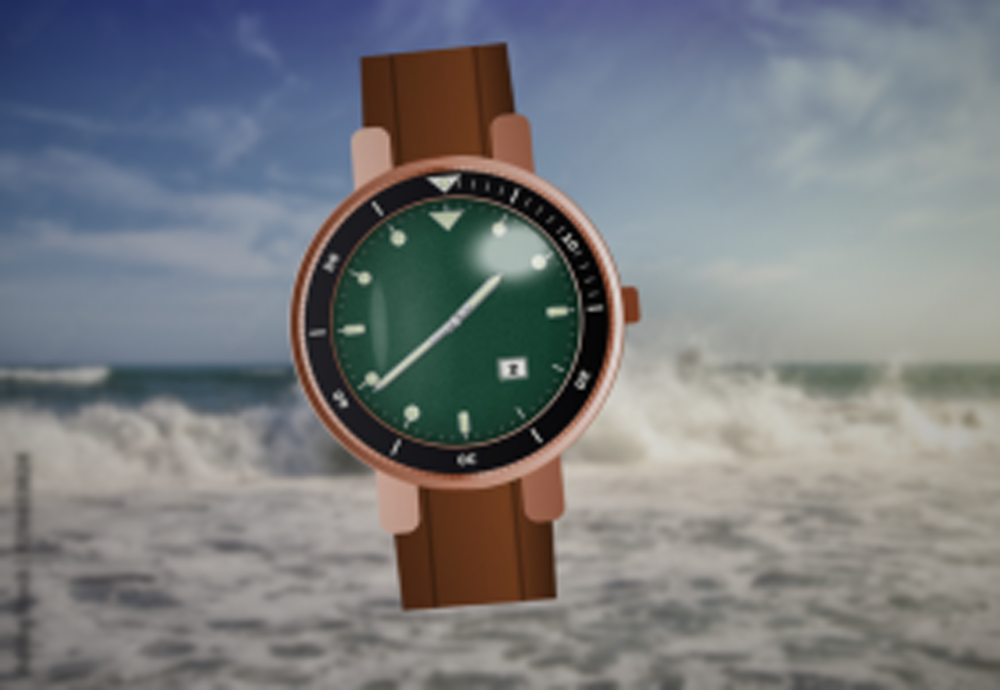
1:39
